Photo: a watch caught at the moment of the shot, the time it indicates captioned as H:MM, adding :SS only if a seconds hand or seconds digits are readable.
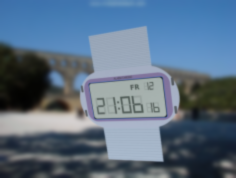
21:06:16
